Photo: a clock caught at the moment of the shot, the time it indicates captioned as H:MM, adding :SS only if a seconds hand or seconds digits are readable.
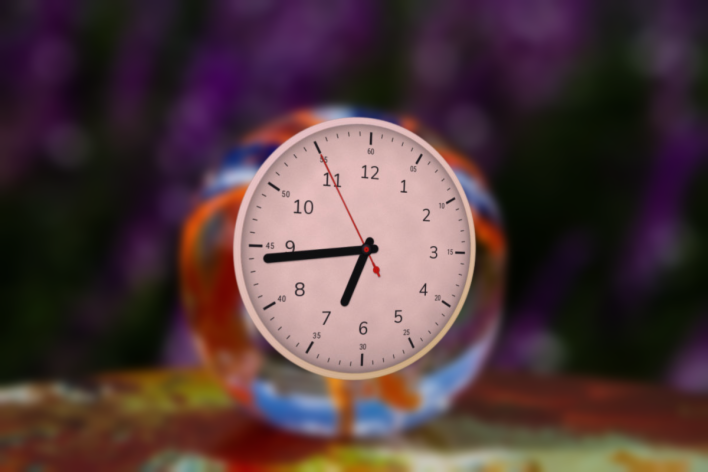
6:43:55
